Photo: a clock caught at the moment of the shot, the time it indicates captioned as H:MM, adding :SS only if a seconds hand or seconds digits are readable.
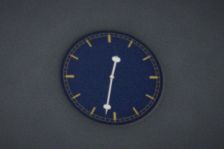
12:32
